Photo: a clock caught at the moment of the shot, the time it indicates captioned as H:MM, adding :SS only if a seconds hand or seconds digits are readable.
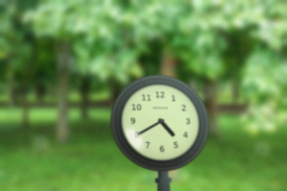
4:40
